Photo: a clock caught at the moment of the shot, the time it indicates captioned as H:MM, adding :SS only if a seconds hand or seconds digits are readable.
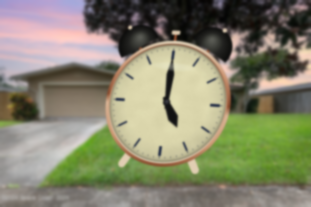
5:00
